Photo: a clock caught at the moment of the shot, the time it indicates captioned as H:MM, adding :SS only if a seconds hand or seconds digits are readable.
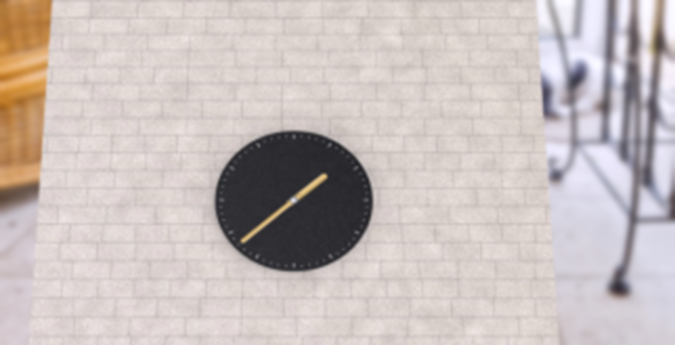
1:38
